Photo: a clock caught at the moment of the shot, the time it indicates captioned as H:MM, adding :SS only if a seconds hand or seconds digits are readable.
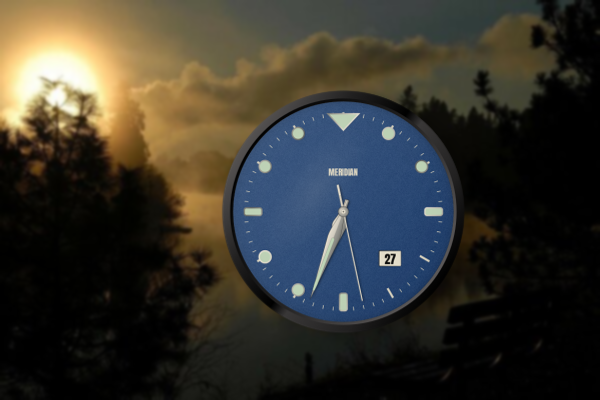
6:33:28
